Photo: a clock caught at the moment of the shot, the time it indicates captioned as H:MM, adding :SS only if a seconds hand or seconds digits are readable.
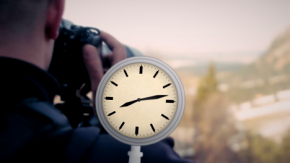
8:13
